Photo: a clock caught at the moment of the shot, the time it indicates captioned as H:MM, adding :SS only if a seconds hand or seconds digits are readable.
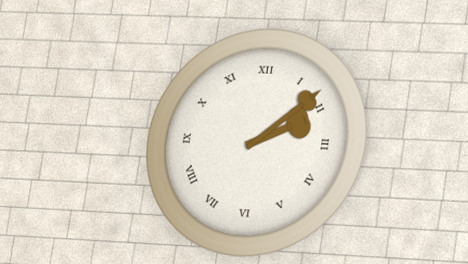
2:08
